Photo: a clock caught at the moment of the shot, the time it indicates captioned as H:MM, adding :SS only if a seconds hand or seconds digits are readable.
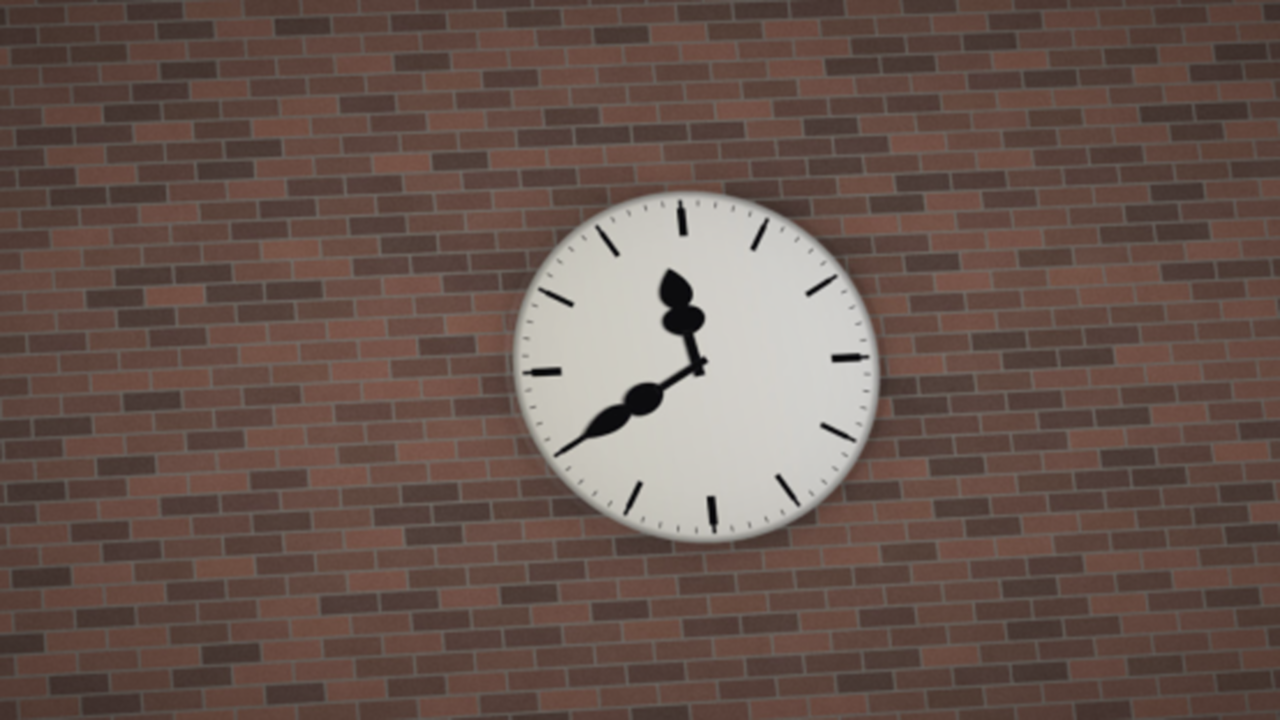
11:40
